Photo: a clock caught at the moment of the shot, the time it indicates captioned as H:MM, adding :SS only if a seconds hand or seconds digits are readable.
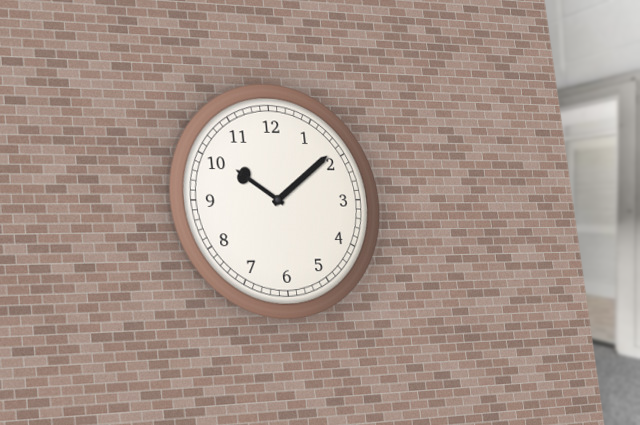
10:09
